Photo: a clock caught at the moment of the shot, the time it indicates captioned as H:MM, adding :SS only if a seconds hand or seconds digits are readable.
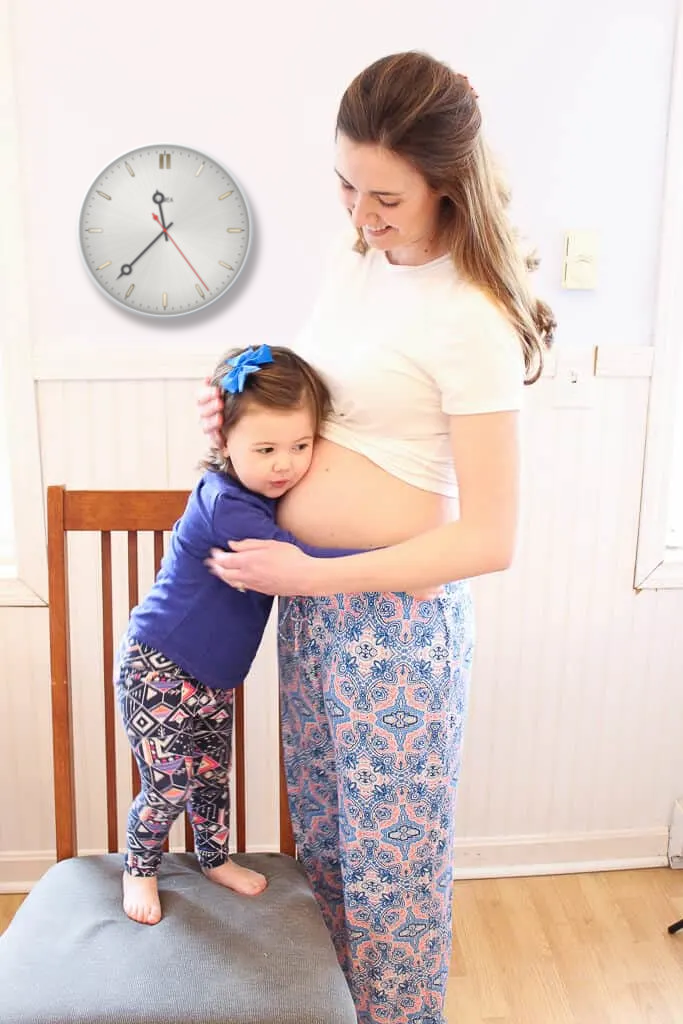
11:37:24
